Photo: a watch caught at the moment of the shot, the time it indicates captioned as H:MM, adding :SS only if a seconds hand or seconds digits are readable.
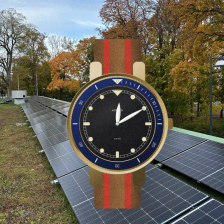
12:10
